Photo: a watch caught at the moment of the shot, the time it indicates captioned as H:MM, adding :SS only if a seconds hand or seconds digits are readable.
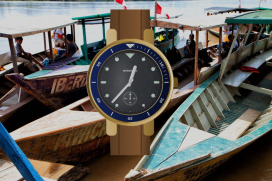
12:37
